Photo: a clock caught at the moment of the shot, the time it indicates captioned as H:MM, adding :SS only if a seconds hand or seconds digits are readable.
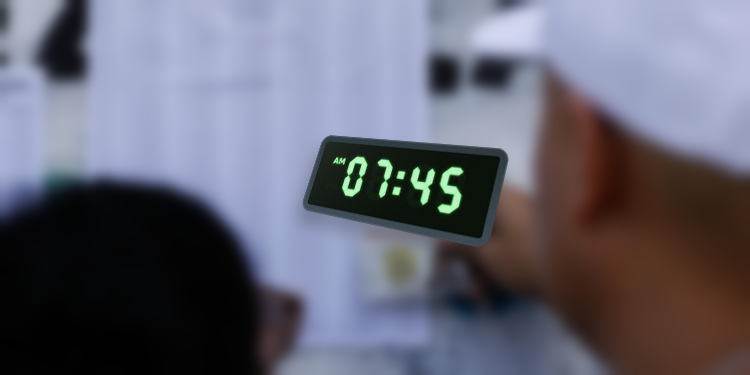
7:45
